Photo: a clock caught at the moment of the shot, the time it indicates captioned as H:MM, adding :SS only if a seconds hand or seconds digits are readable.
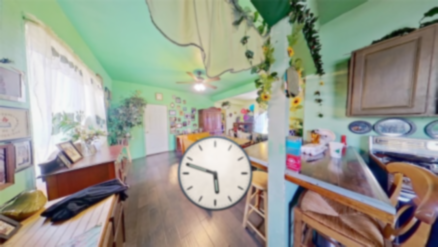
5:48
